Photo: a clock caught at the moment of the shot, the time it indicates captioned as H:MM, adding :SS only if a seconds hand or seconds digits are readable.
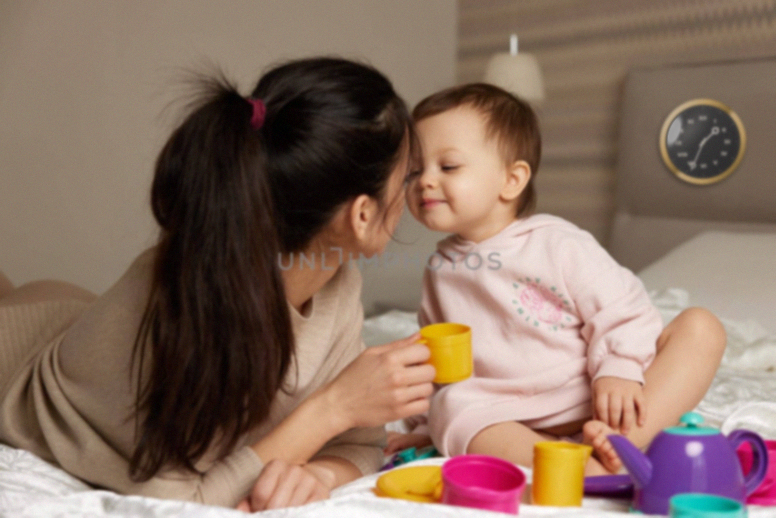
1:34
